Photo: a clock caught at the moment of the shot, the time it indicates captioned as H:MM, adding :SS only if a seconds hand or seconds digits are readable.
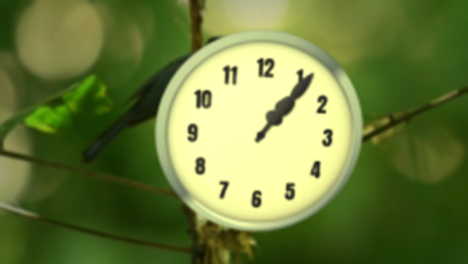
1:06
